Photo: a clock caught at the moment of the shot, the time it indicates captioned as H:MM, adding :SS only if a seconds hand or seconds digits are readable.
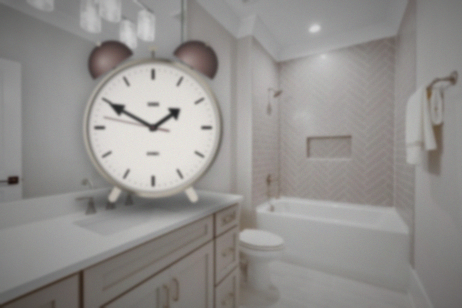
1:49:47
